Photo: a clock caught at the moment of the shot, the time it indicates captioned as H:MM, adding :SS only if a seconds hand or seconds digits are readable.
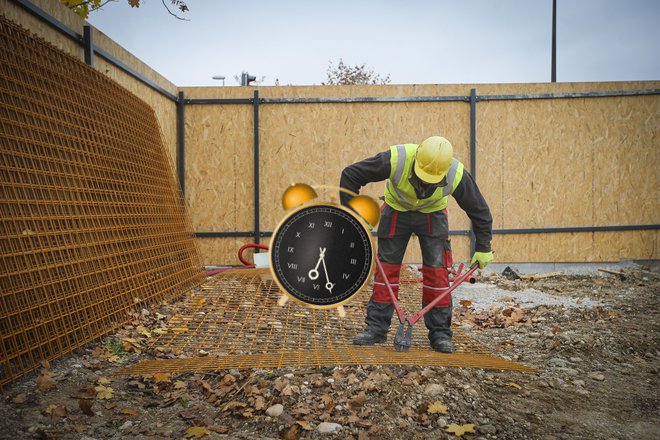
6:26
